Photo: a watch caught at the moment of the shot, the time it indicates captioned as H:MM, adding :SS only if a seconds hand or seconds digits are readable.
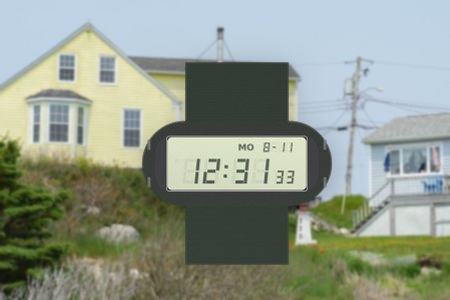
12:31:33
